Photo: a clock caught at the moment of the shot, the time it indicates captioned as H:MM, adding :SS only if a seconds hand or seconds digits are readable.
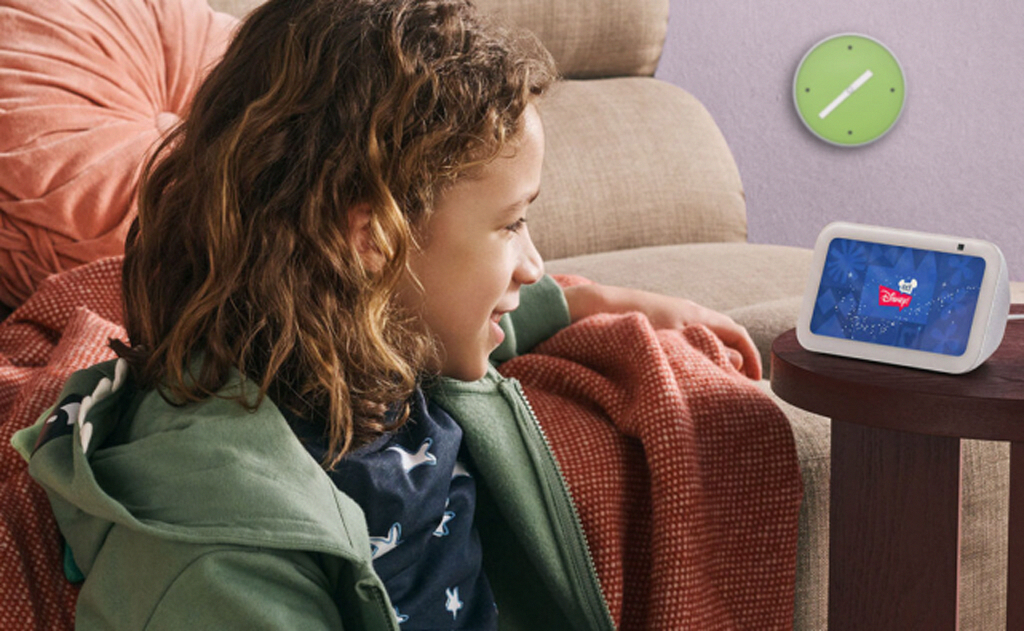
1:38
